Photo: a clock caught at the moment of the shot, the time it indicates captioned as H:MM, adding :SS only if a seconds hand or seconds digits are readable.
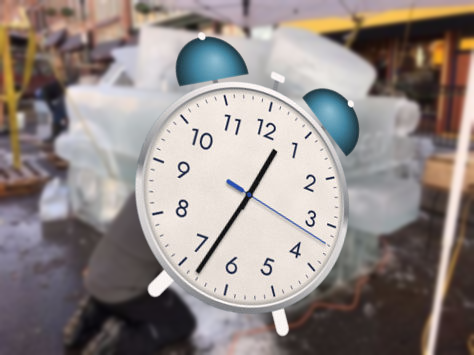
12:33:17
